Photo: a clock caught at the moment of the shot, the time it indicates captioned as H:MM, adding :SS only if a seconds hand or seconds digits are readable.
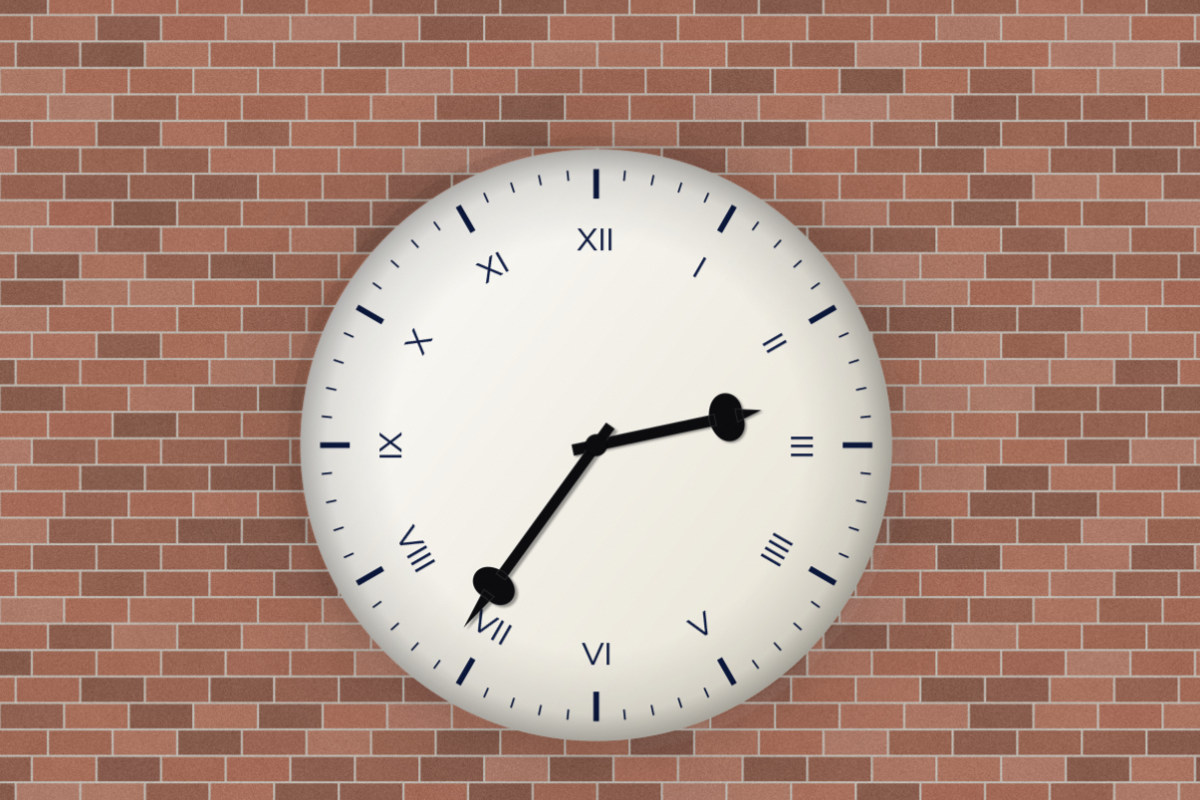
2:36
